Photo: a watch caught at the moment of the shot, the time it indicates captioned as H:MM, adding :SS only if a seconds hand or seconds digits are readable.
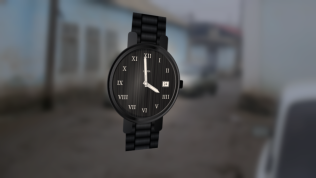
3:59
